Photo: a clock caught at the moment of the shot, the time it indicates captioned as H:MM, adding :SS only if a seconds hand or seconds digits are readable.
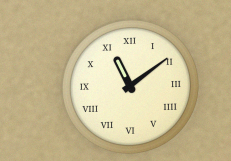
11:09
